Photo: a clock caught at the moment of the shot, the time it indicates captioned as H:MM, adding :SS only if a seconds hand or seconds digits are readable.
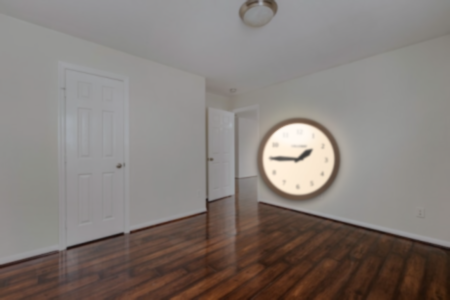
1:45
